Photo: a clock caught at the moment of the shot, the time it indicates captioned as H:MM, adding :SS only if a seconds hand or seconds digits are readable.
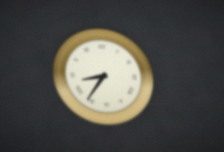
8:36
